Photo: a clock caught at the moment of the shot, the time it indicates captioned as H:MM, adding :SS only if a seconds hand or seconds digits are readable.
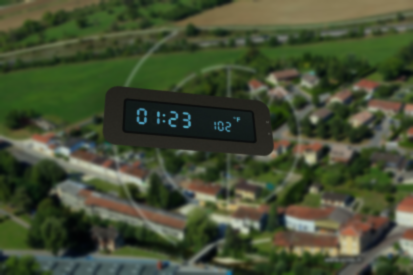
1:23
